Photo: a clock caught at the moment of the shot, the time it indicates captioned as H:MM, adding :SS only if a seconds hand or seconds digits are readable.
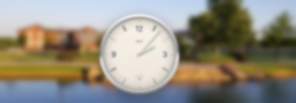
2:07
